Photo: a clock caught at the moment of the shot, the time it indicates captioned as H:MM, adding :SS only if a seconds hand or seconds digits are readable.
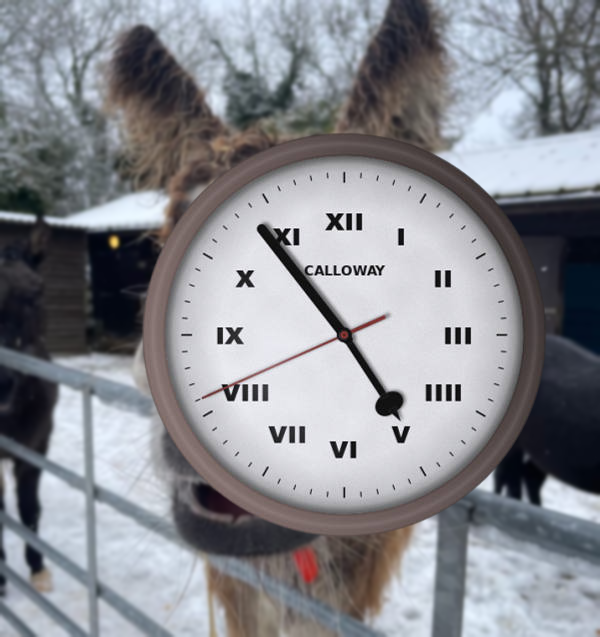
4:53:41
